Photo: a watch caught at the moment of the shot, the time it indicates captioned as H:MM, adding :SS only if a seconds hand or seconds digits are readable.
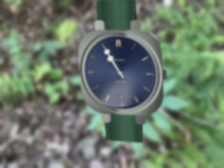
10:55
